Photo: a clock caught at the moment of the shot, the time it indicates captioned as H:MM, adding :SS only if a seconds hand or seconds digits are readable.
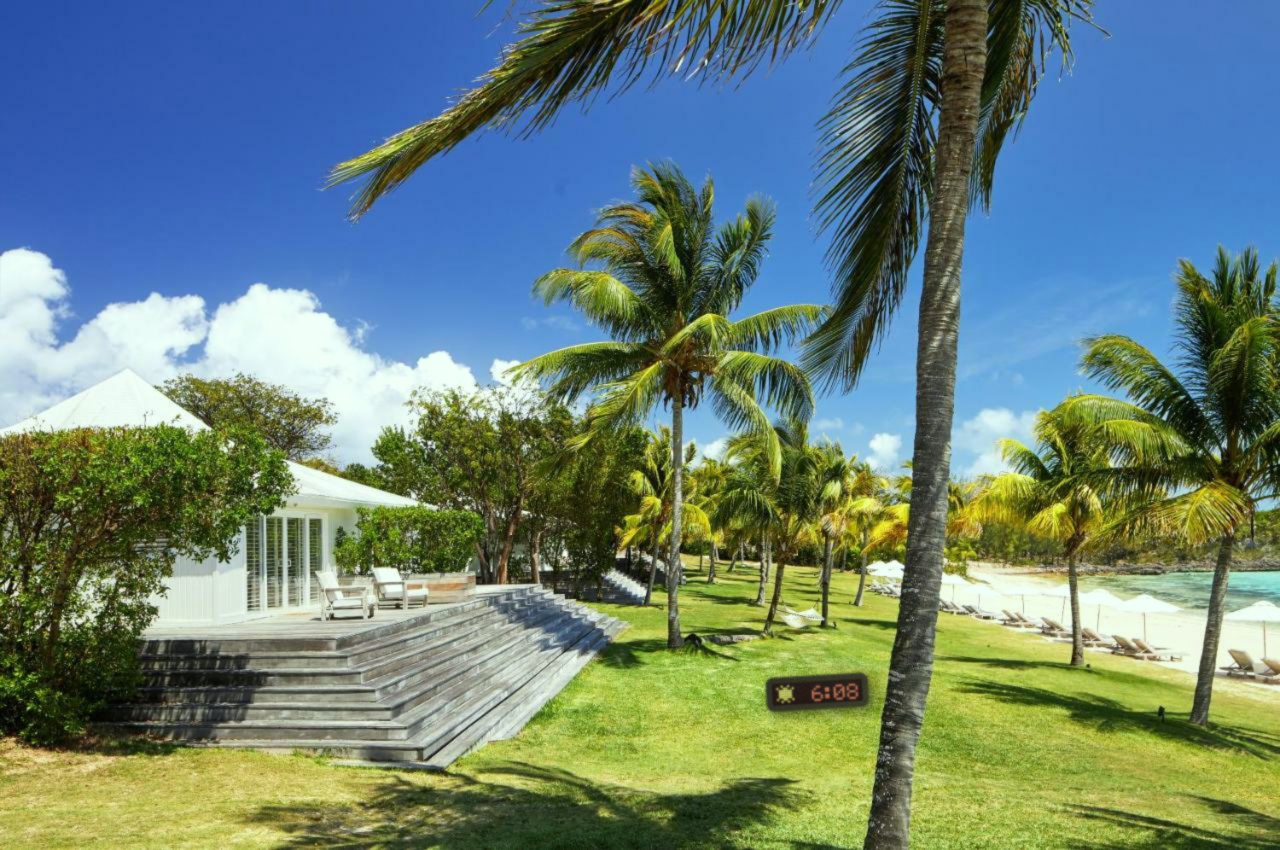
6:08
